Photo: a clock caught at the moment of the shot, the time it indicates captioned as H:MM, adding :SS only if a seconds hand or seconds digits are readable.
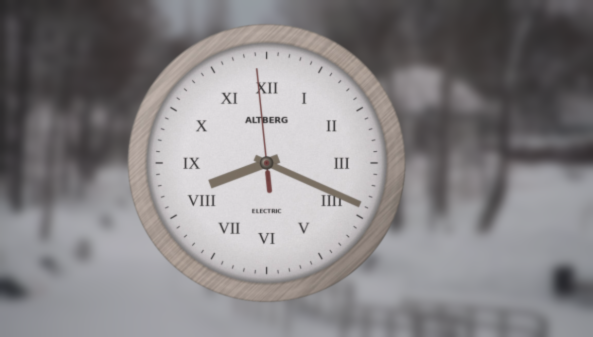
8:18:59
